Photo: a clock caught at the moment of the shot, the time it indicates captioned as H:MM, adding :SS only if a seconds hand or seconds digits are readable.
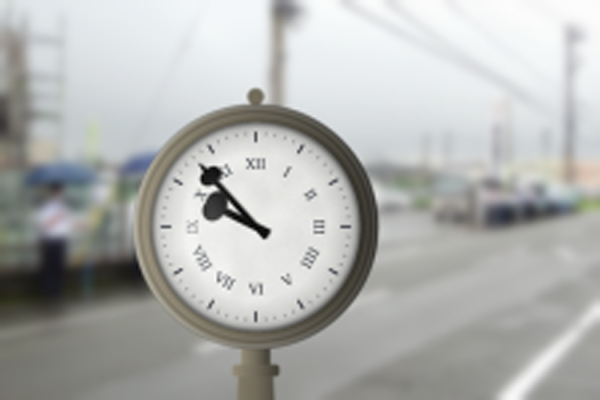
9:53
